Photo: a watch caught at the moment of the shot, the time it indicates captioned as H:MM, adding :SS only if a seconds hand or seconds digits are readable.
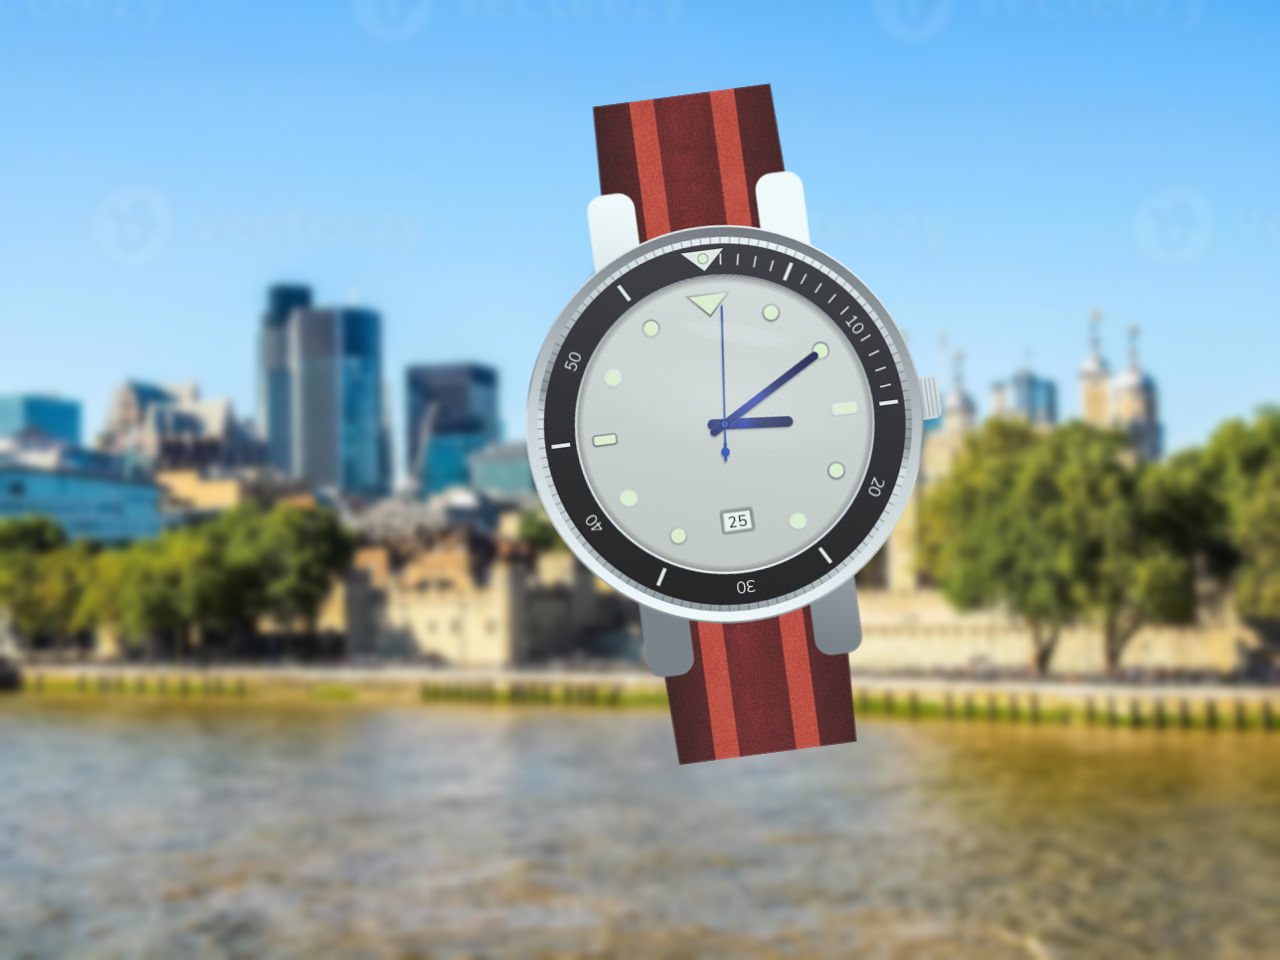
3:10:01
